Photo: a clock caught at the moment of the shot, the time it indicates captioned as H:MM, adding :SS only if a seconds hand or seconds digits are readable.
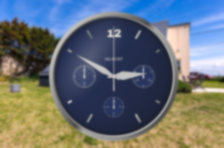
2:50
